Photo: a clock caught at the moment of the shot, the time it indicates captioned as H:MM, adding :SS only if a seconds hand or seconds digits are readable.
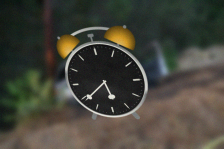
5:39
